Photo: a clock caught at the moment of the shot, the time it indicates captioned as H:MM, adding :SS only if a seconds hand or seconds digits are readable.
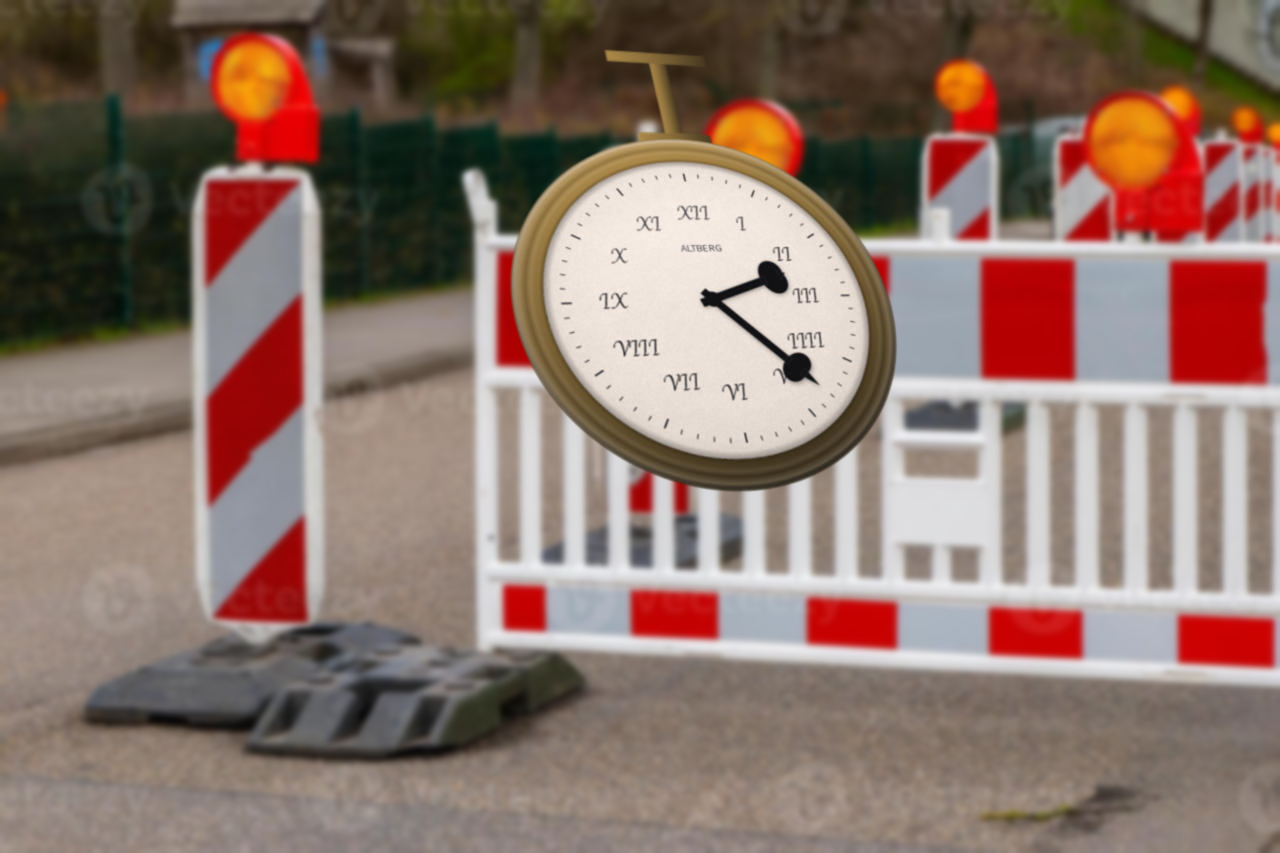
2:23
